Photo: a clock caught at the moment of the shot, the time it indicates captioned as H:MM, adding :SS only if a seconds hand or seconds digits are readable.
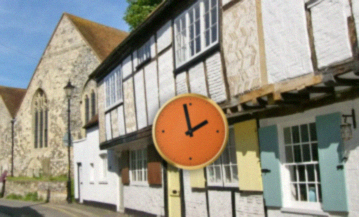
1:58
